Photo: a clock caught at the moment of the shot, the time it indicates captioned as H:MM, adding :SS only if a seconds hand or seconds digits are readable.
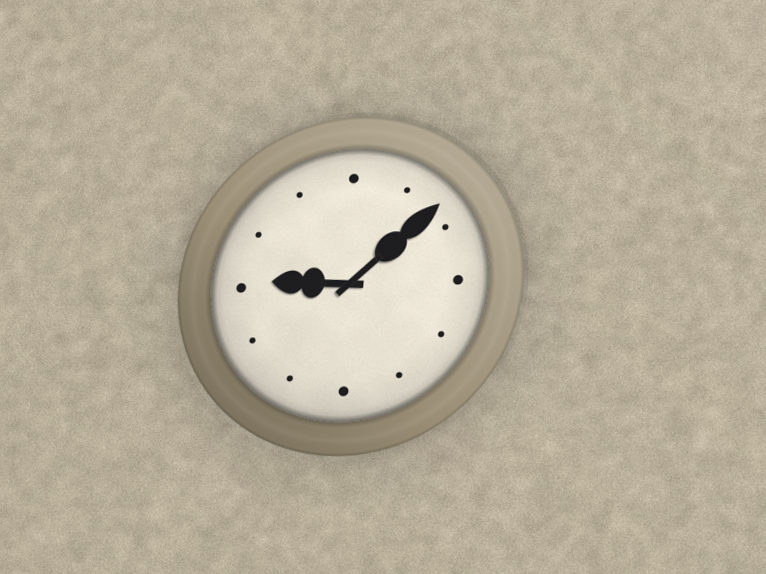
9:08
